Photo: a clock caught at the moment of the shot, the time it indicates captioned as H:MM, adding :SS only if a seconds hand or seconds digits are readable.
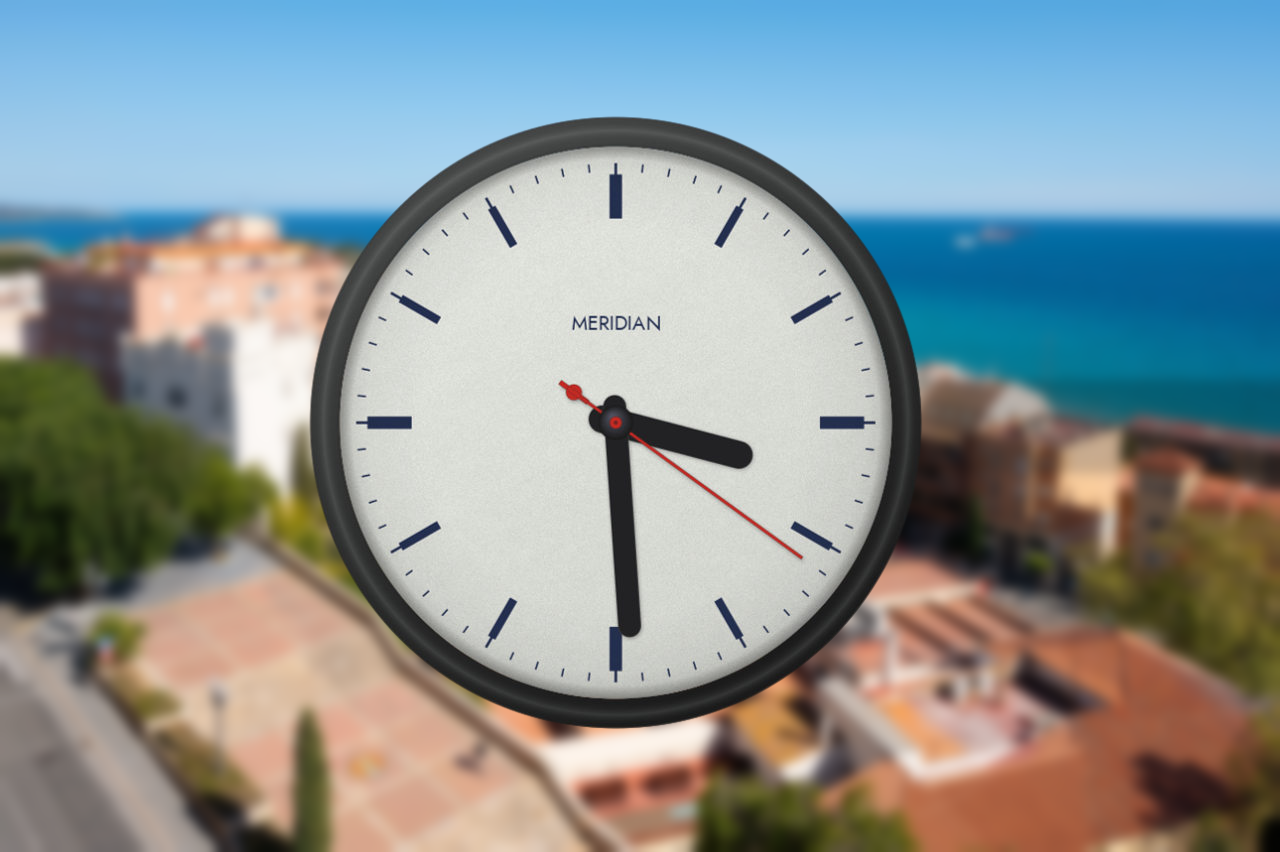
3:29:21
